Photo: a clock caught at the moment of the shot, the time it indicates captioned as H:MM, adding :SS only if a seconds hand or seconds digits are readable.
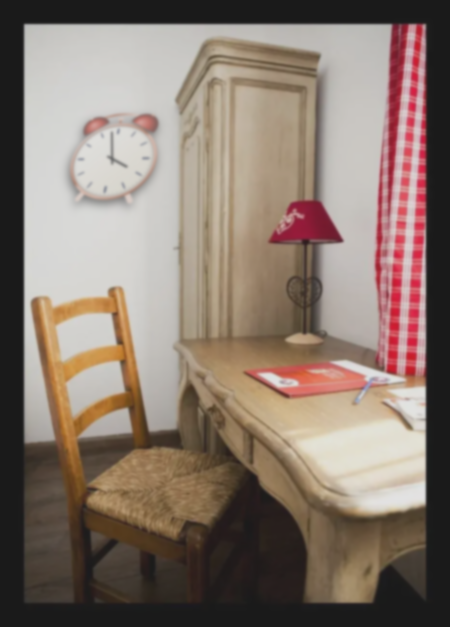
3:58
